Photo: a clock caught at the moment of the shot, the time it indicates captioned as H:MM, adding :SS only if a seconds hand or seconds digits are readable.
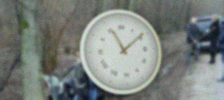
11:09
